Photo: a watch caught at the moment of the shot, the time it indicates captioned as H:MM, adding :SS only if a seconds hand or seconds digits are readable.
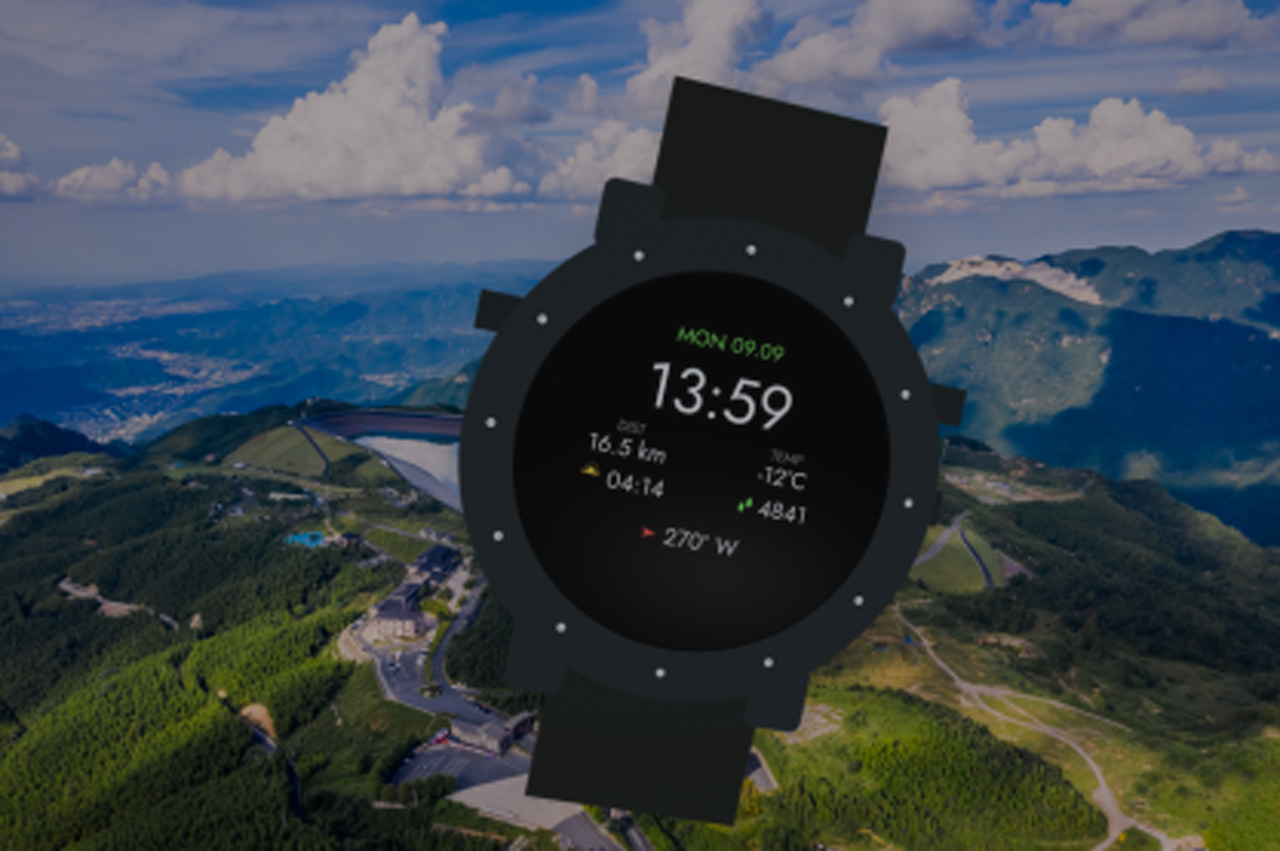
13:59
